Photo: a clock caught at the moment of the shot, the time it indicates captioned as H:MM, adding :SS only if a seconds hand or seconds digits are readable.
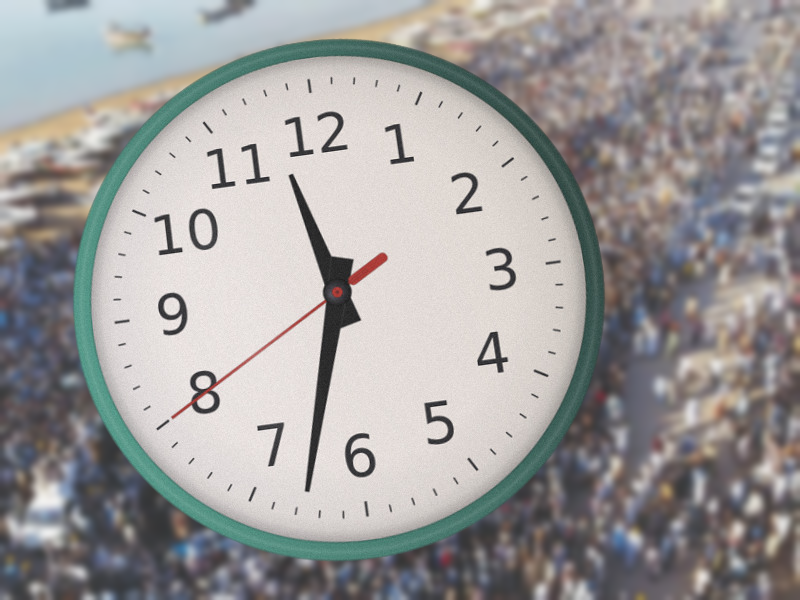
11:32:40
